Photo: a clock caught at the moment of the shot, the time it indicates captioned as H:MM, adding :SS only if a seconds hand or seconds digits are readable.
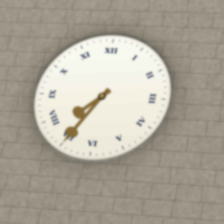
7:35
